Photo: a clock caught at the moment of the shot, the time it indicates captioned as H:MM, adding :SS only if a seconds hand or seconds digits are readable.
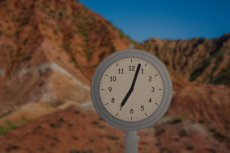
7:03
